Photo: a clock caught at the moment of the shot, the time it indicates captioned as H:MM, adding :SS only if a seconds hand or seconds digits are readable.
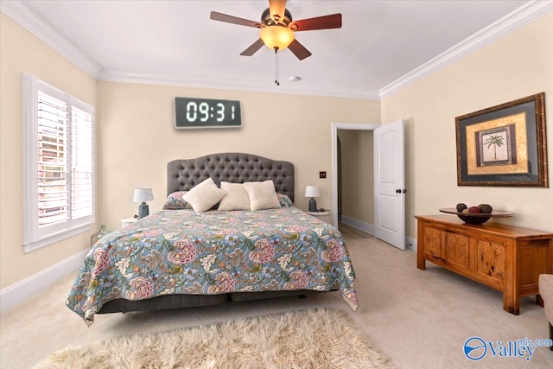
9:31
